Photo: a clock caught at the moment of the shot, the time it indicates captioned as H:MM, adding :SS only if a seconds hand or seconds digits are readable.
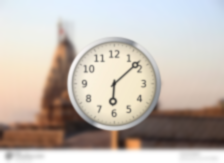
6:08
